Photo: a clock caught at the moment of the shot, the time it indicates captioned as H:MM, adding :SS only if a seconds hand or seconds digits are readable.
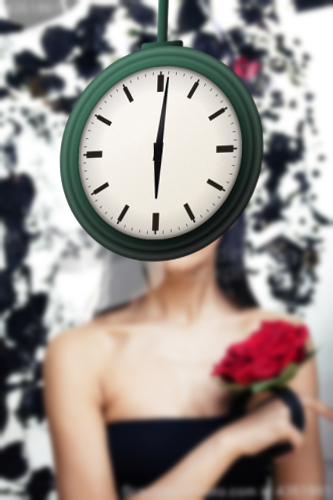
6:01
